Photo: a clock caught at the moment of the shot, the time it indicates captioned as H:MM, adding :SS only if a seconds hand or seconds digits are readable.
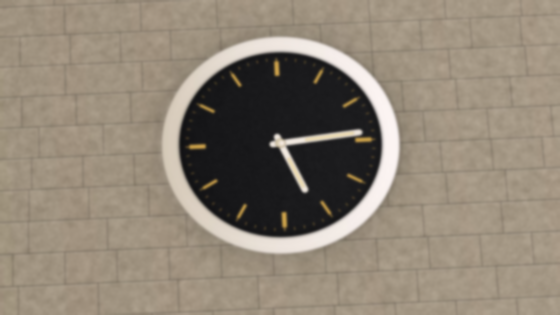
5:14
